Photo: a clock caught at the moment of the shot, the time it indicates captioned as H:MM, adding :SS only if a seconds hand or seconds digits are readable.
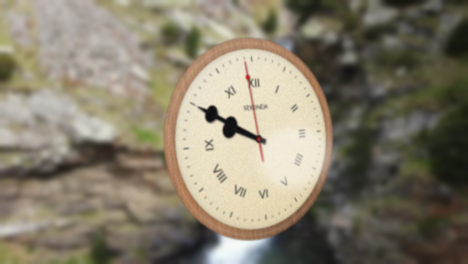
9:49:59
